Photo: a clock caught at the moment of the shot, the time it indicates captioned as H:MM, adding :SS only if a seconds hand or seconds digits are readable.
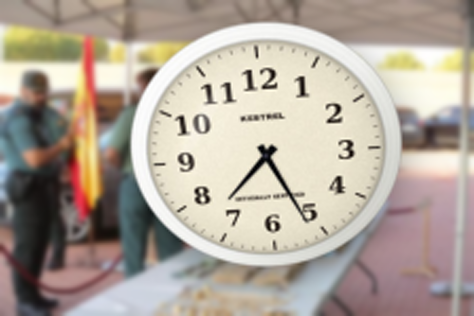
7:26
